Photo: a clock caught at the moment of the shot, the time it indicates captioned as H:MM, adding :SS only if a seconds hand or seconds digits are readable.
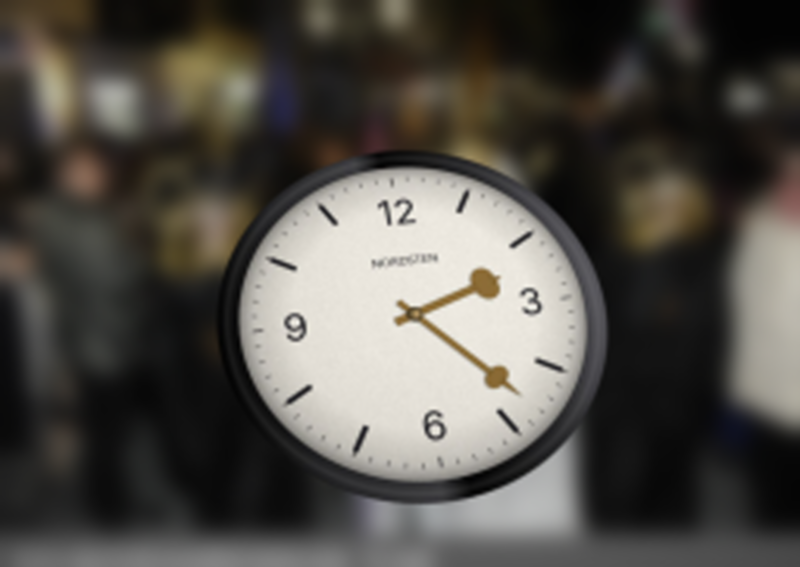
2:23
